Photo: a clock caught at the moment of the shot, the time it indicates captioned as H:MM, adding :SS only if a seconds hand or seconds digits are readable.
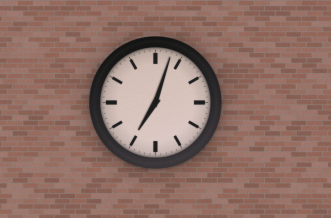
7:03
